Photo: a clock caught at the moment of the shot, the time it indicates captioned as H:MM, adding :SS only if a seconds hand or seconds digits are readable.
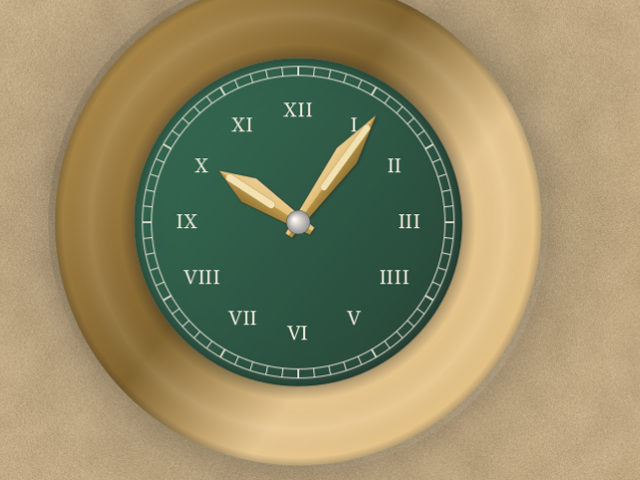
10:06
